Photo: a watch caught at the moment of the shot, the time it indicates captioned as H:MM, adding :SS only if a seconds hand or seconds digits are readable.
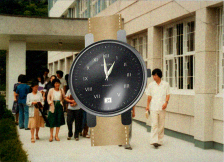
12:59
